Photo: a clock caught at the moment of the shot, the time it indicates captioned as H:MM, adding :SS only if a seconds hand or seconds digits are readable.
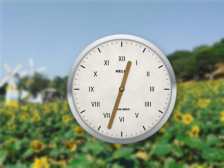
12:33
